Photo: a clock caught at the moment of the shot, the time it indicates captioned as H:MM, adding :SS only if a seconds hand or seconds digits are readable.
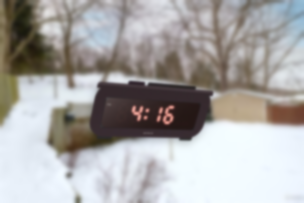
4:16
